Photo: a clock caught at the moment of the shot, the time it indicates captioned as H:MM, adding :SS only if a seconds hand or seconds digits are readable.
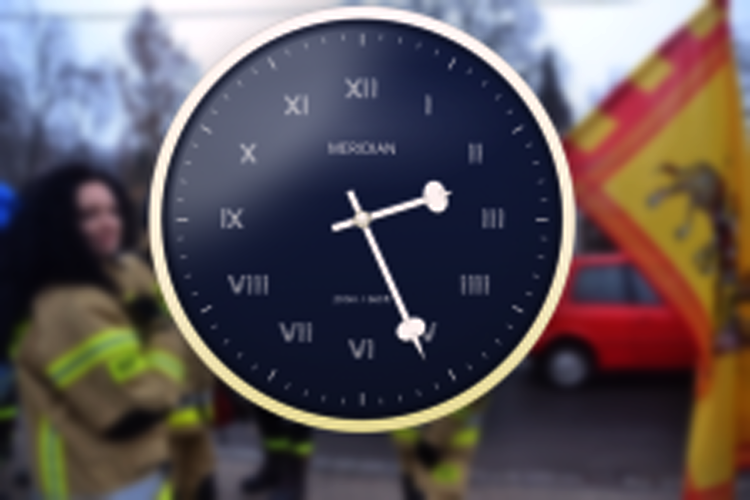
2:26
